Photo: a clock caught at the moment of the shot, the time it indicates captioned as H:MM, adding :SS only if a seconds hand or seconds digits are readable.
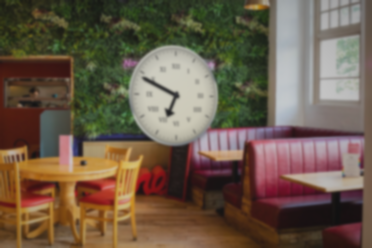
6:49
